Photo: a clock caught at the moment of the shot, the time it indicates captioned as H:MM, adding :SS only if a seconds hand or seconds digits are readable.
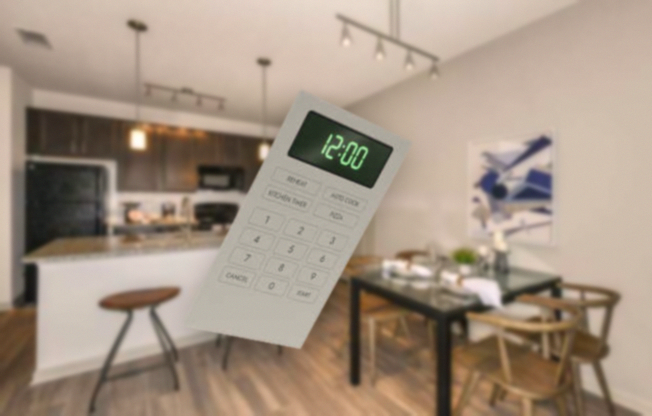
12:00
